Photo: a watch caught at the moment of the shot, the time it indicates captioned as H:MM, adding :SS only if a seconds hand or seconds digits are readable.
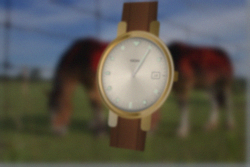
1:05
